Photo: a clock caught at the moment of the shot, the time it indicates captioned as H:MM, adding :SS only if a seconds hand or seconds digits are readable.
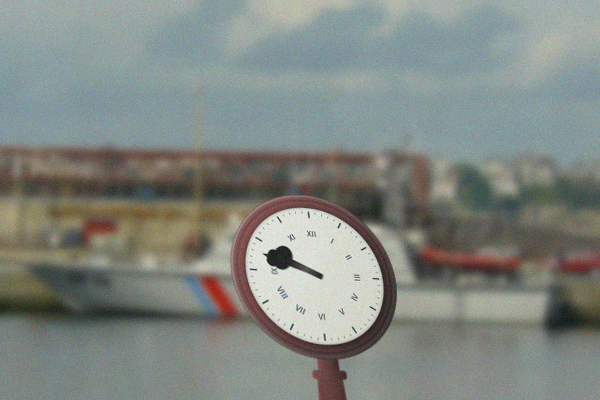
9:48
